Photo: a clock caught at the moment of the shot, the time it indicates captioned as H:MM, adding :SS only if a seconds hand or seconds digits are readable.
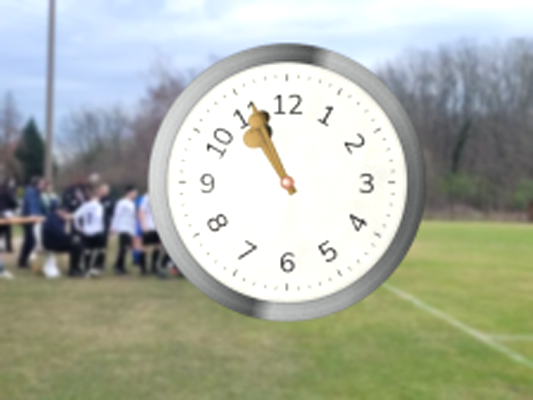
10:56
